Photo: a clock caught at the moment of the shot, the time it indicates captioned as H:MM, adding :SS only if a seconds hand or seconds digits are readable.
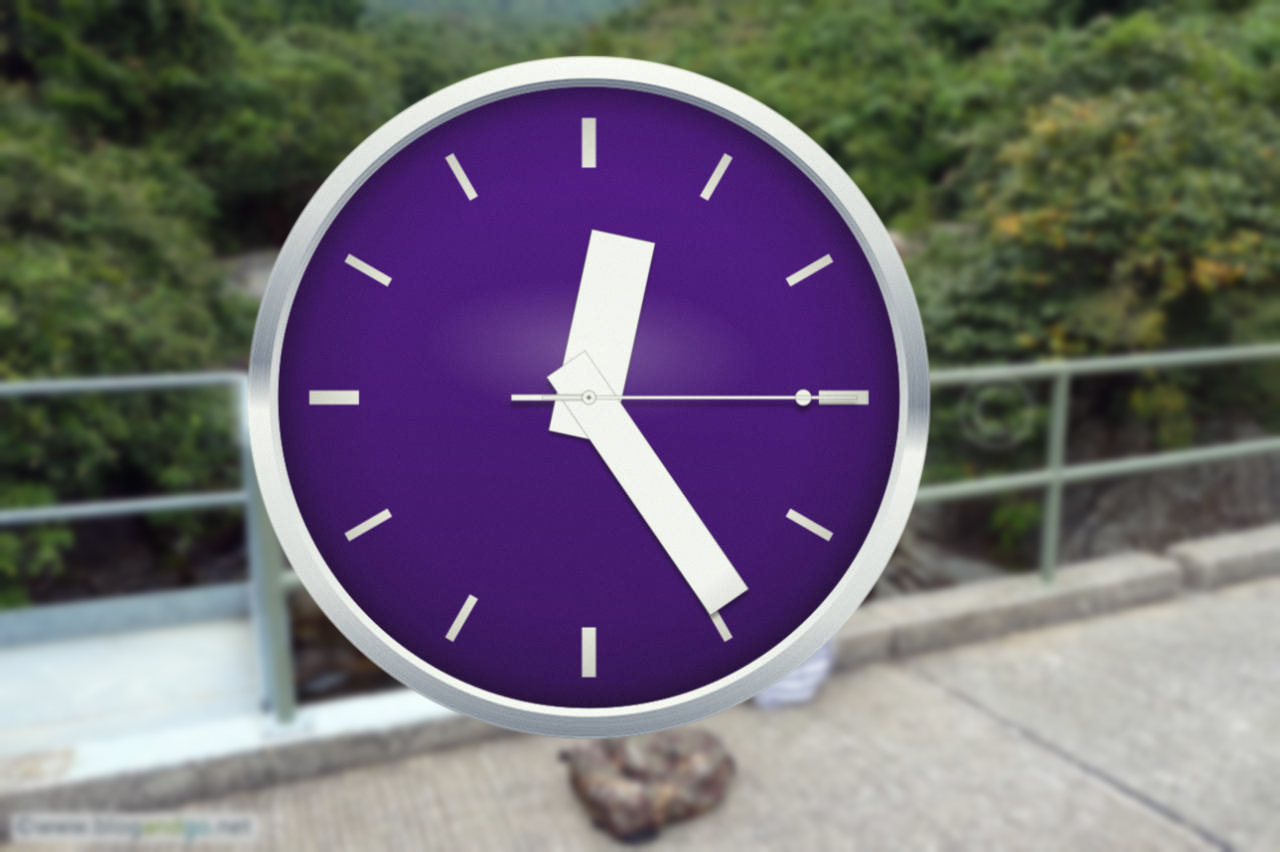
12:24:15
